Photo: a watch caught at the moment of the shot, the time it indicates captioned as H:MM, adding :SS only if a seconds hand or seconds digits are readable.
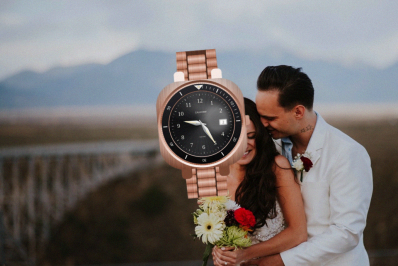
9:25
